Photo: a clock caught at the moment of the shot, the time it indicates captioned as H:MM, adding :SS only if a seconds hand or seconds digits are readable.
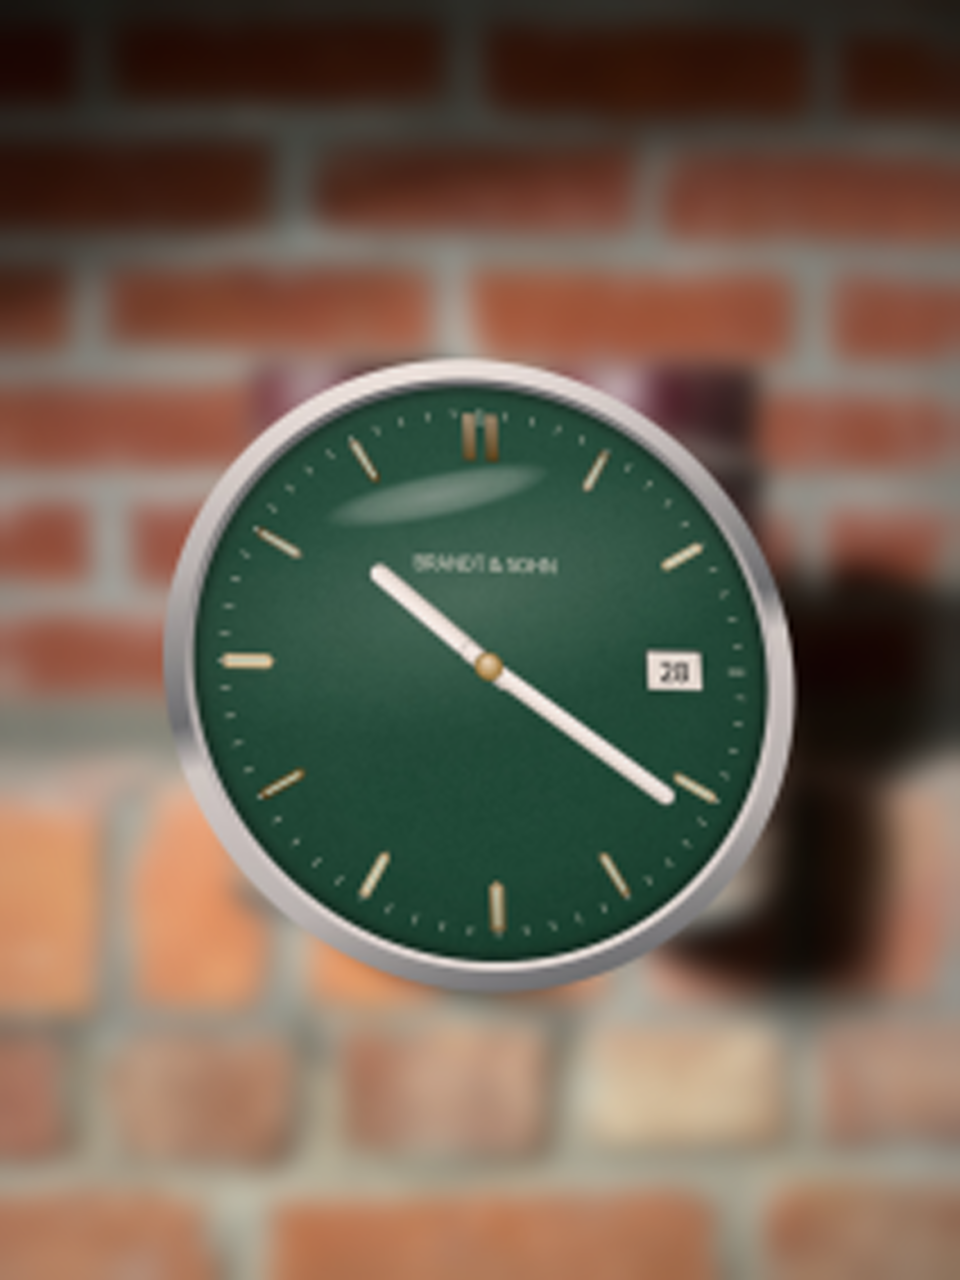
10:21
